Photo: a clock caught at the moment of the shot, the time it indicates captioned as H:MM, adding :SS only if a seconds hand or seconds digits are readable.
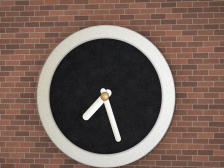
7:27
